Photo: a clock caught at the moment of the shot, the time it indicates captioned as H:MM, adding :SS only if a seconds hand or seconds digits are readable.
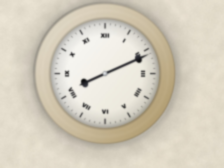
8:11
